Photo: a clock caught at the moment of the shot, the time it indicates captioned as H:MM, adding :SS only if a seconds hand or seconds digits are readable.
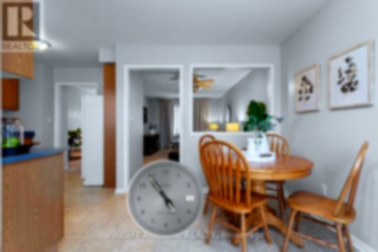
4:54
